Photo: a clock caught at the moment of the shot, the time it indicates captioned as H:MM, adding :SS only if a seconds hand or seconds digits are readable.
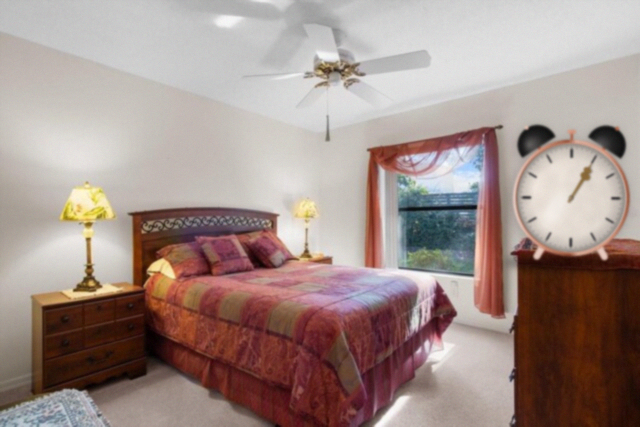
1:05
